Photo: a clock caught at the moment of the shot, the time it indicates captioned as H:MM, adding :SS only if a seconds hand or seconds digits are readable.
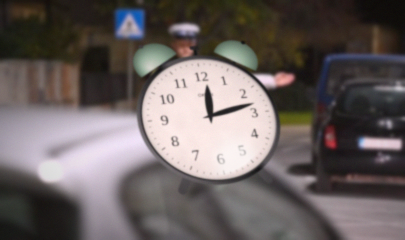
12:13
